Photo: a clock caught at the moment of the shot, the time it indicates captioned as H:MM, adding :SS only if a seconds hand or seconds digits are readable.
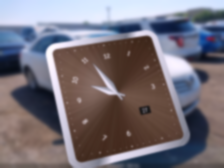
9:56
